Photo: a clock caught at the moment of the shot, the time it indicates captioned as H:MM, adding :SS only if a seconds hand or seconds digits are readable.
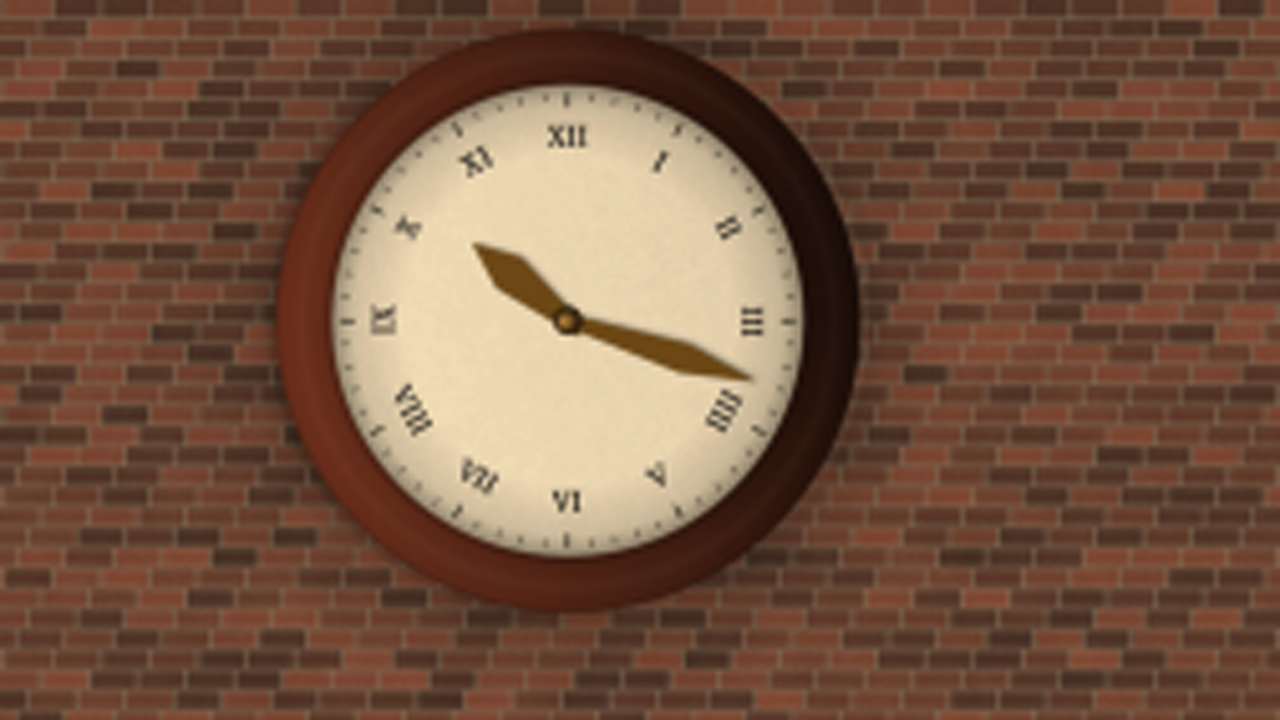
10:18
